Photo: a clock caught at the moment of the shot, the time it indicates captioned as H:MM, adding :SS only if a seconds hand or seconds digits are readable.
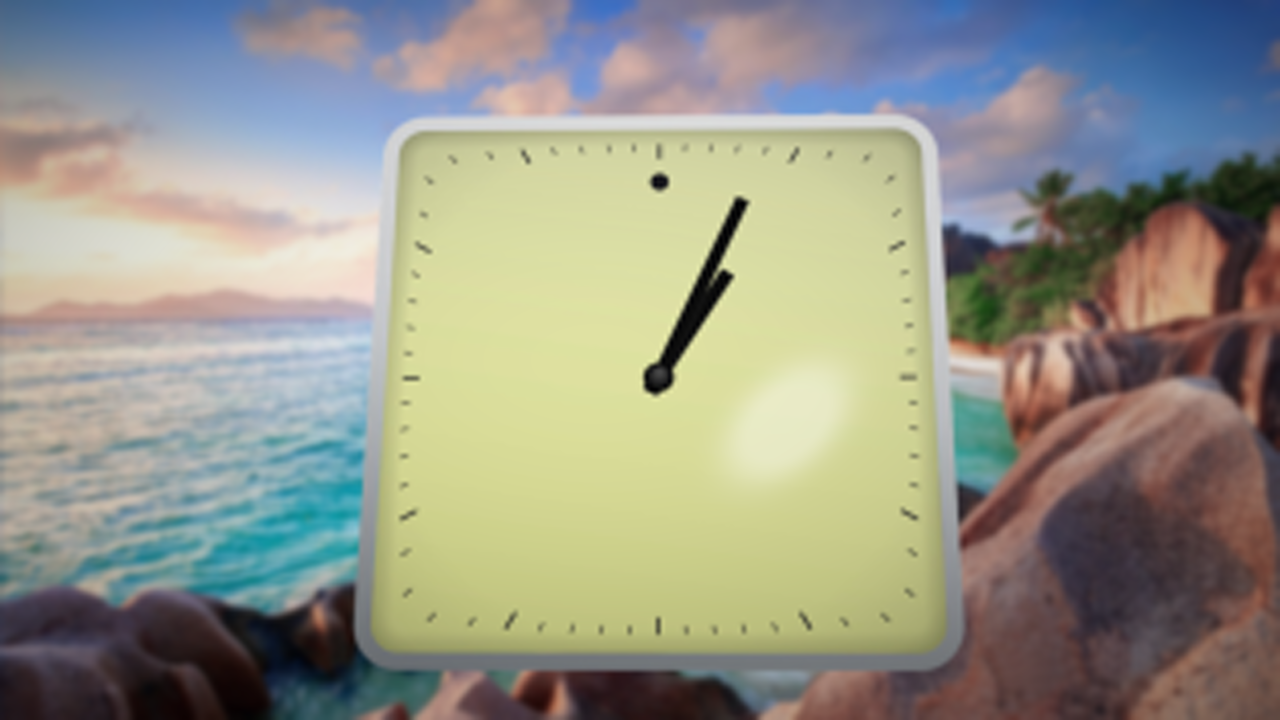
1:04
